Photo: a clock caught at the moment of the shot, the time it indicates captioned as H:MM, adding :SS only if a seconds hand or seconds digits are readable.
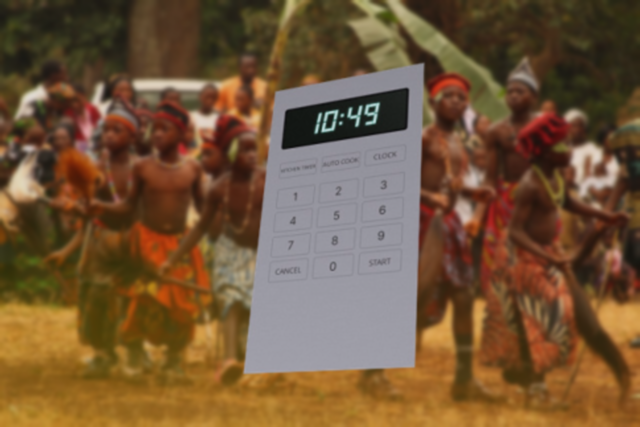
10:49
